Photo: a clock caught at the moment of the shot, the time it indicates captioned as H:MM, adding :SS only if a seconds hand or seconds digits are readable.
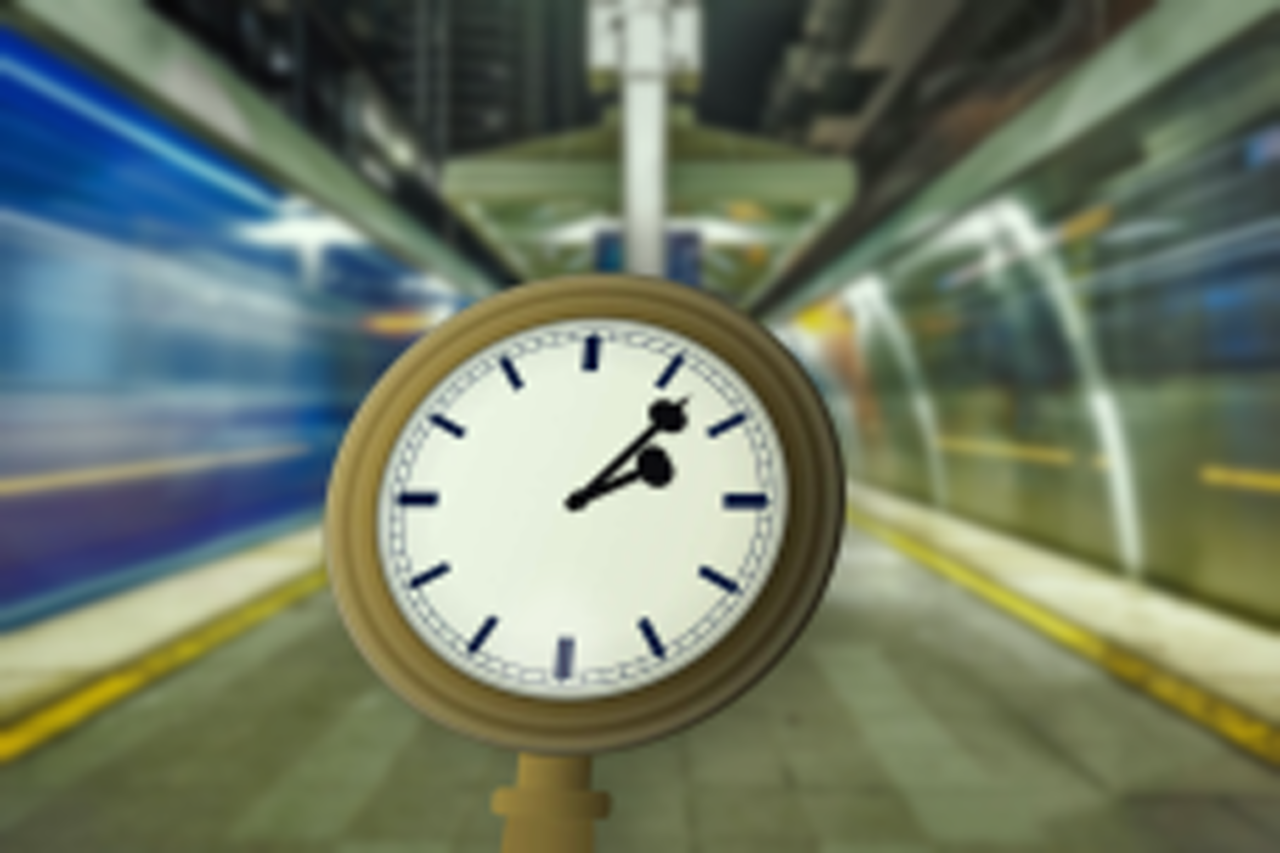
2:07
